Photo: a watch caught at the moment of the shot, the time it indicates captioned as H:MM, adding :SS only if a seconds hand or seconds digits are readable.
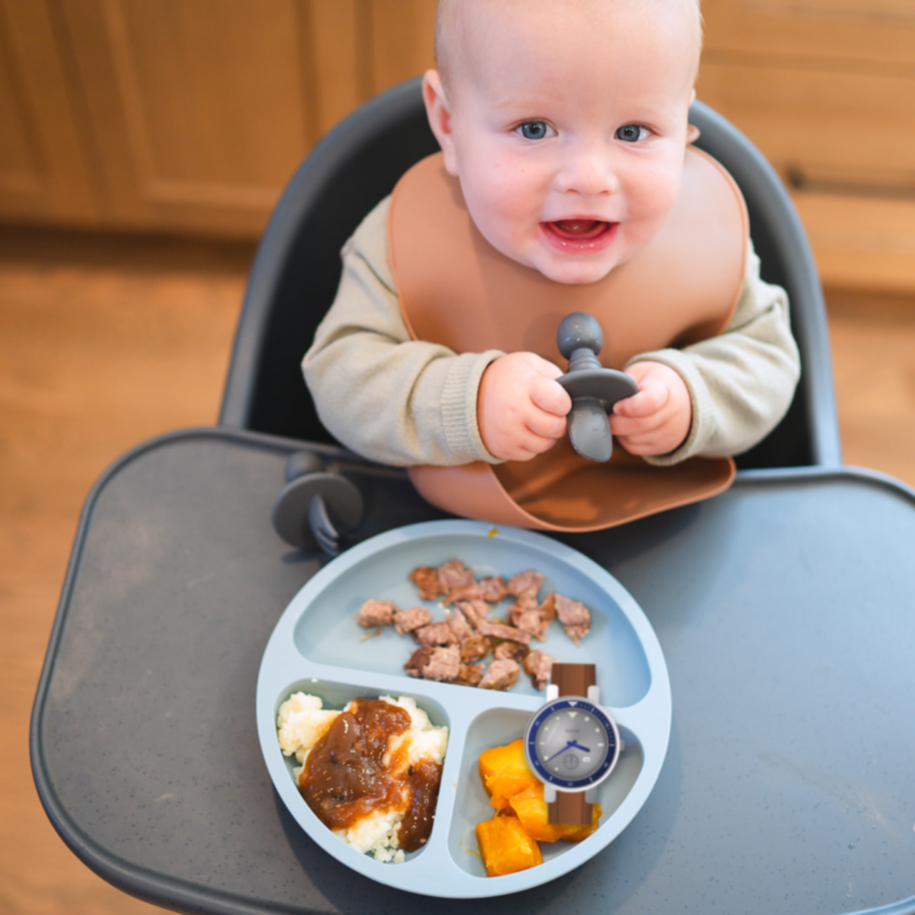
3:39
